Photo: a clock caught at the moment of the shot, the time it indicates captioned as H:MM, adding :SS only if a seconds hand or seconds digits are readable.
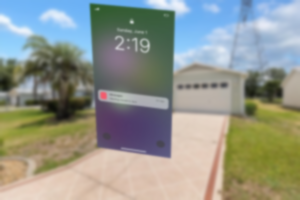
2:19
